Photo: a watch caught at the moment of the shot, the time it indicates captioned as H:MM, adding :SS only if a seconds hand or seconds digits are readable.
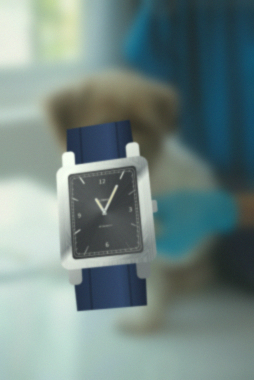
11:05
